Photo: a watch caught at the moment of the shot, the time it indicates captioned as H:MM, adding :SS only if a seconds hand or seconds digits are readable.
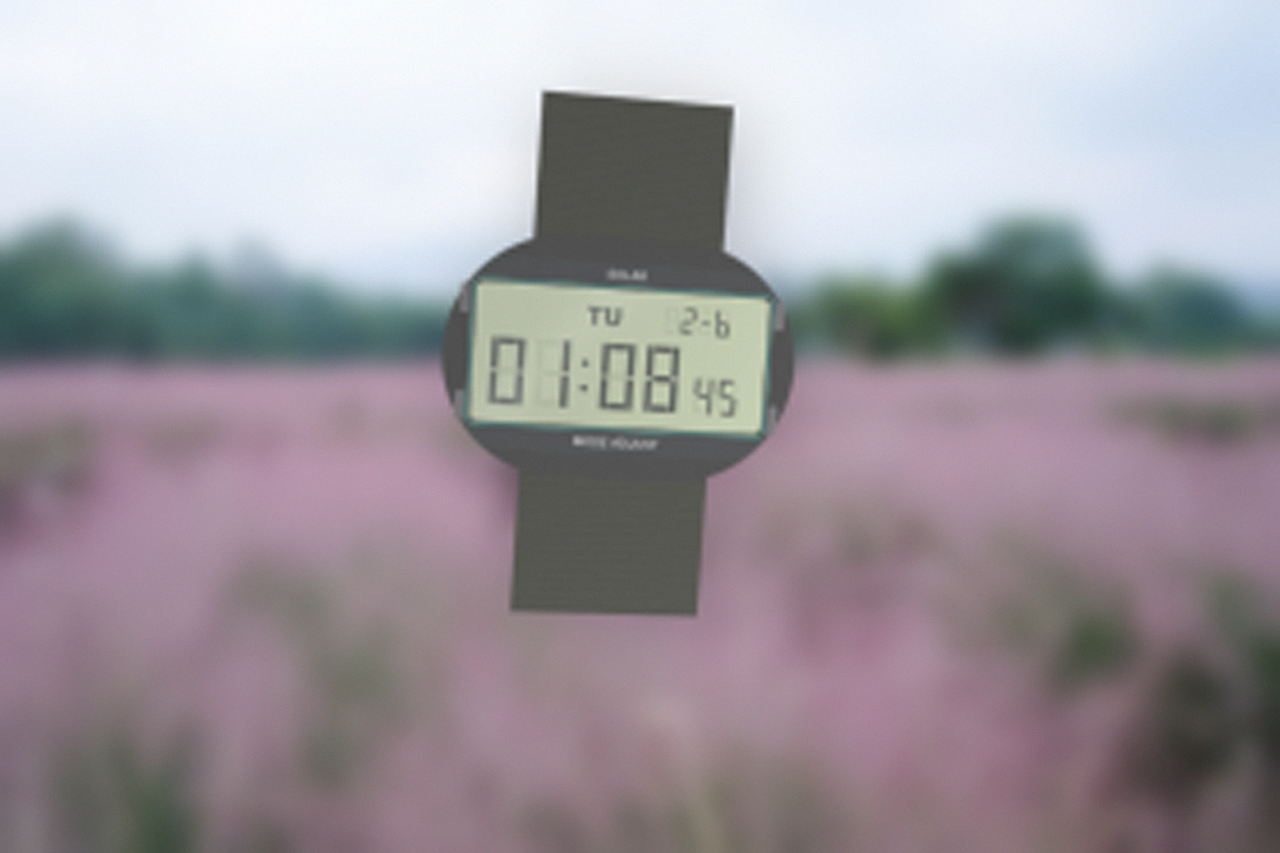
1:08:45
